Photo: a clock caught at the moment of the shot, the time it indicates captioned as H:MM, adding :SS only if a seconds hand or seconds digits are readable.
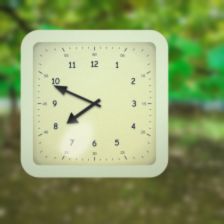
7:49
